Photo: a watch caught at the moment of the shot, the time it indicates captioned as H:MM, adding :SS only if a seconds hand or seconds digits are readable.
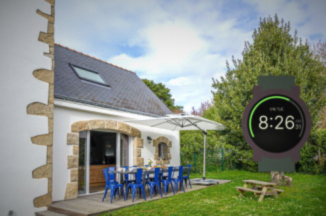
8:26
